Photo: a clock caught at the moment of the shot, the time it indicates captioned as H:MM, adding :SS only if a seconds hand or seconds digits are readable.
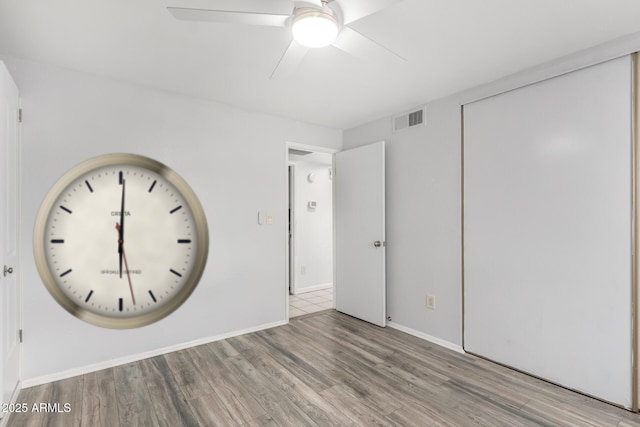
6:00:28
